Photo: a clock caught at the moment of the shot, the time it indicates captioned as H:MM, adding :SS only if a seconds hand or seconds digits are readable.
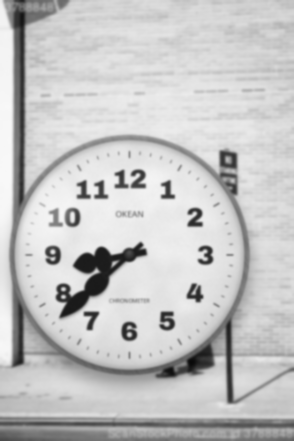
8:38
